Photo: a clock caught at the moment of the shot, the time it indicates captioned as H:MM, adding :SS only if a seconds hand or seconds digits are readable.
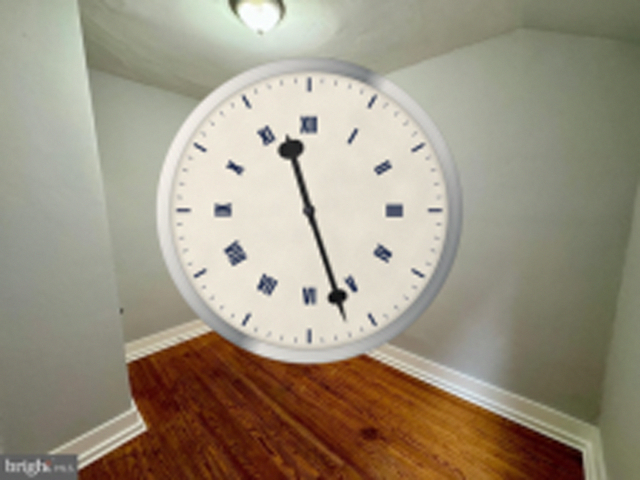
11:27
